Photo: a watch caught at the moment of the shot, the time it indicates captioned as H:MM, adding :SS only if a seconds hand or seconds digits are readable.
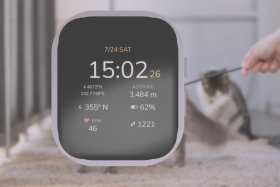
15:02:26
